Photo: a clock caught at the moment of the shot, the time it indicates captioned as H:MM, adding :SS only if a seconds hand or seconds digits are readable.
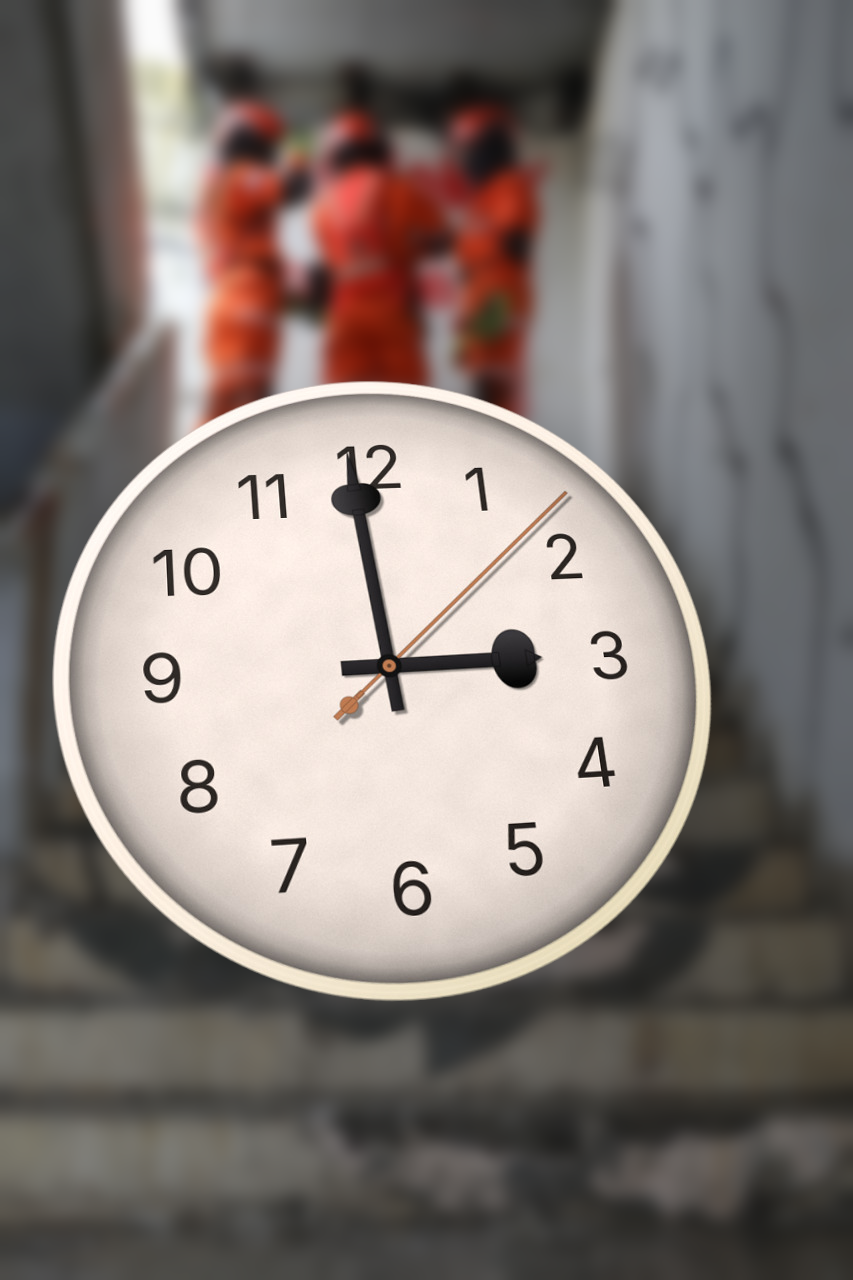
2:59:08
